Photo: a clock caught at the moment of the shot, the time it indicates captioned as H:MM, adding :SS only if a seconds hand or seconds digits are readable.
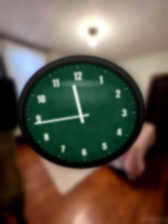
11:44
